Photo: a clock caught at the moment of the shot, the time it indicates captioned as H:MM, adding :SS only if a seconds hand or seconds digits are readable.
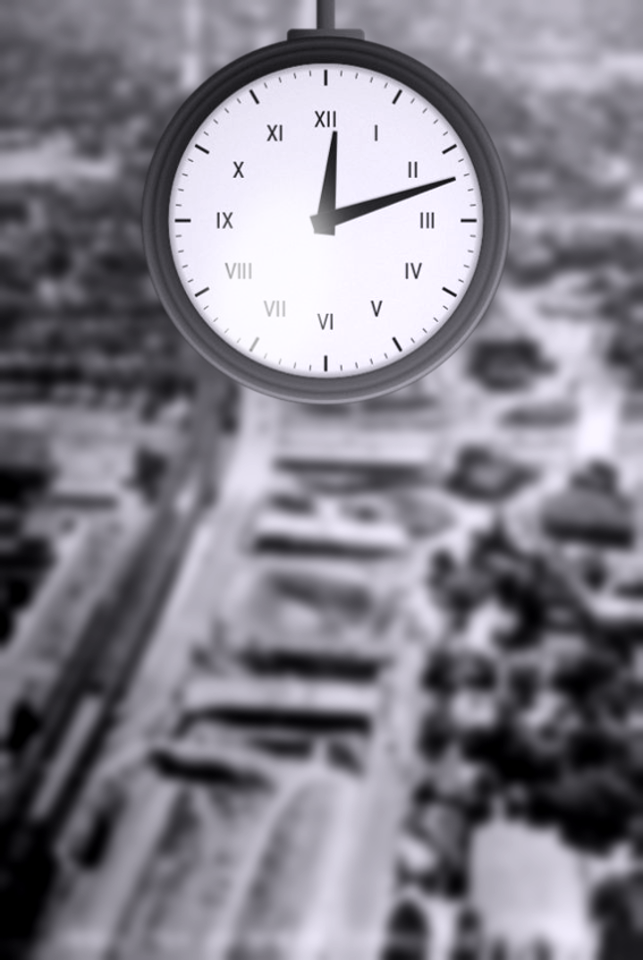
12:12
